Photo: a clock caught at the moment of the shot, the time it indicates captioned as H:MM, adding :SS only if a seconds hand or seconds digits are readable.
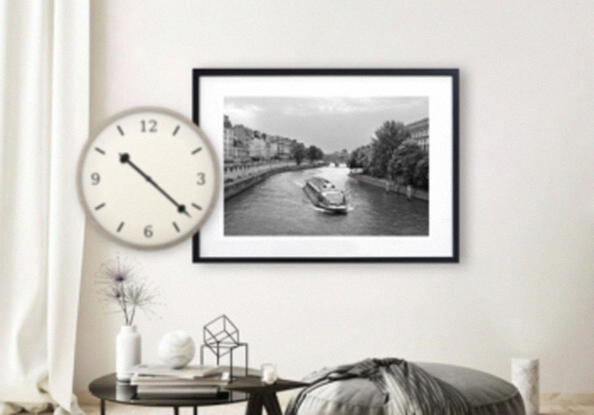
10:22
